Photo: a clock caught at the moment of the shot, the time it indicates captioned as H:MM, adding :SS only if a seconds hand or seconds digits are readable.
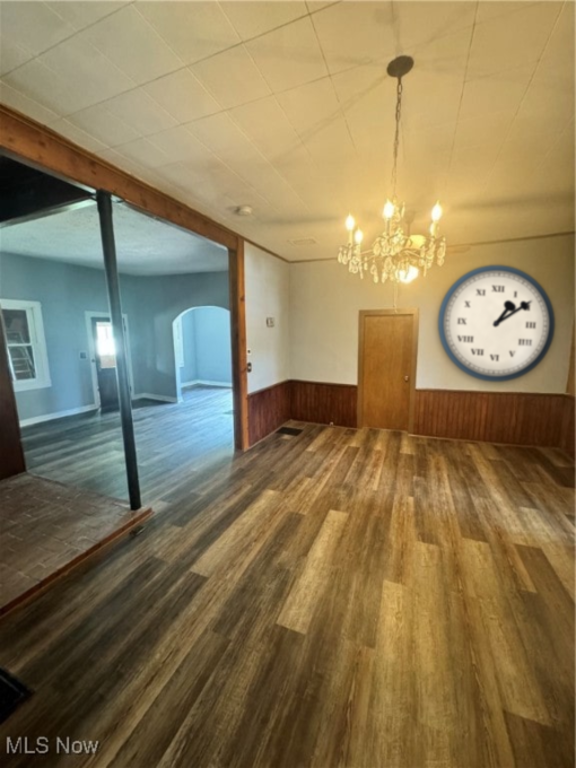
1:09
